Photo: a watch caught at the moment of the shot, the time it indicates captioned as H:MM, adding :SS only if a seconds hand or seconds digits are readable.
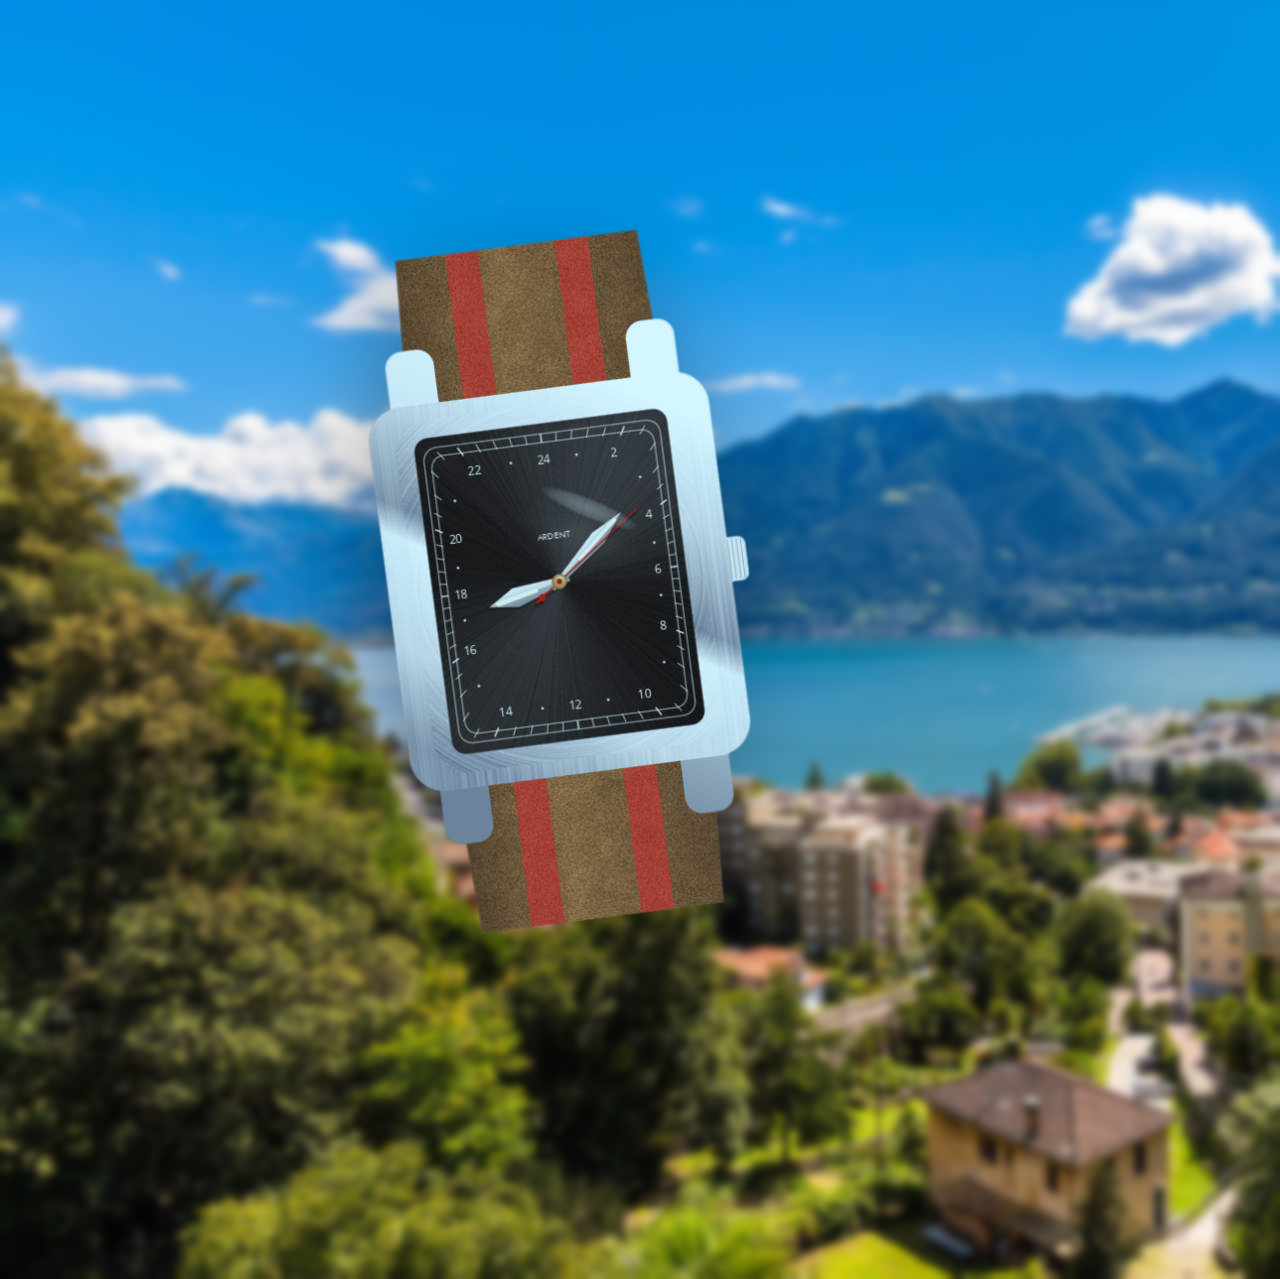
17:08:09
